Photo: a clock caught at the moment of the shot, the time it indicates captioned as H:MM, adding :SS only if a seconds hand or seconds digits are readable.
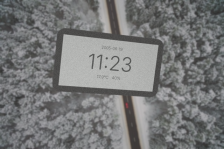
11:23
